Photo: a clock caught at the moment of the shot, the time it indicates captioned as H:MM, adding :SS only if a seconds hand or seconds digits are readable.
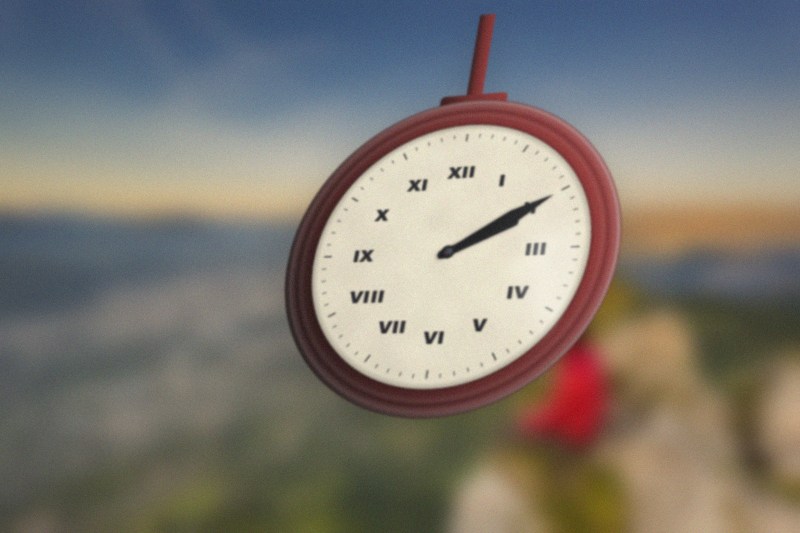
2:10
